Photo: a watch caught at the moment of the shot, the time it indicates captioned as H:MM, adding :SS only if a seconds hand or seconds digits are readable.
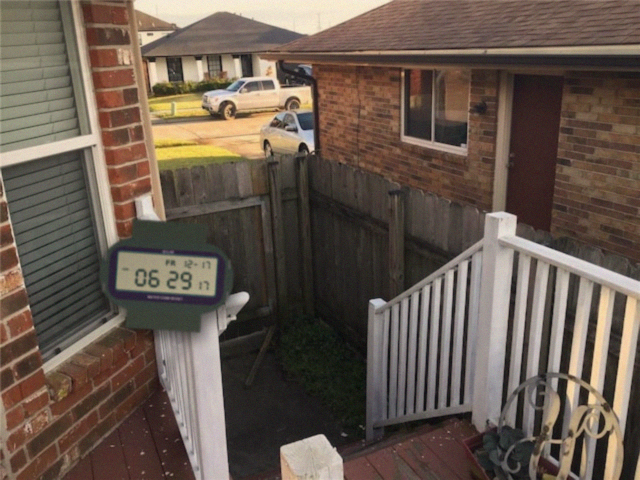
6:29
